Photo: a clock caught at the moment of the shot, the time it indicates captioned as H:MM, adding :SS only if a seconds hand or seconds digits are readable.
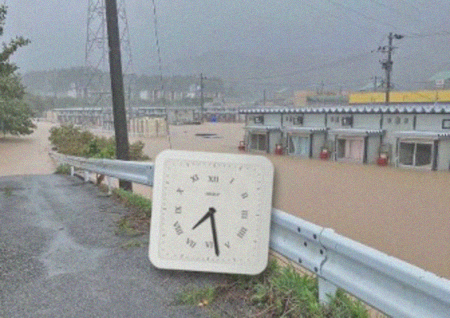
7:28
